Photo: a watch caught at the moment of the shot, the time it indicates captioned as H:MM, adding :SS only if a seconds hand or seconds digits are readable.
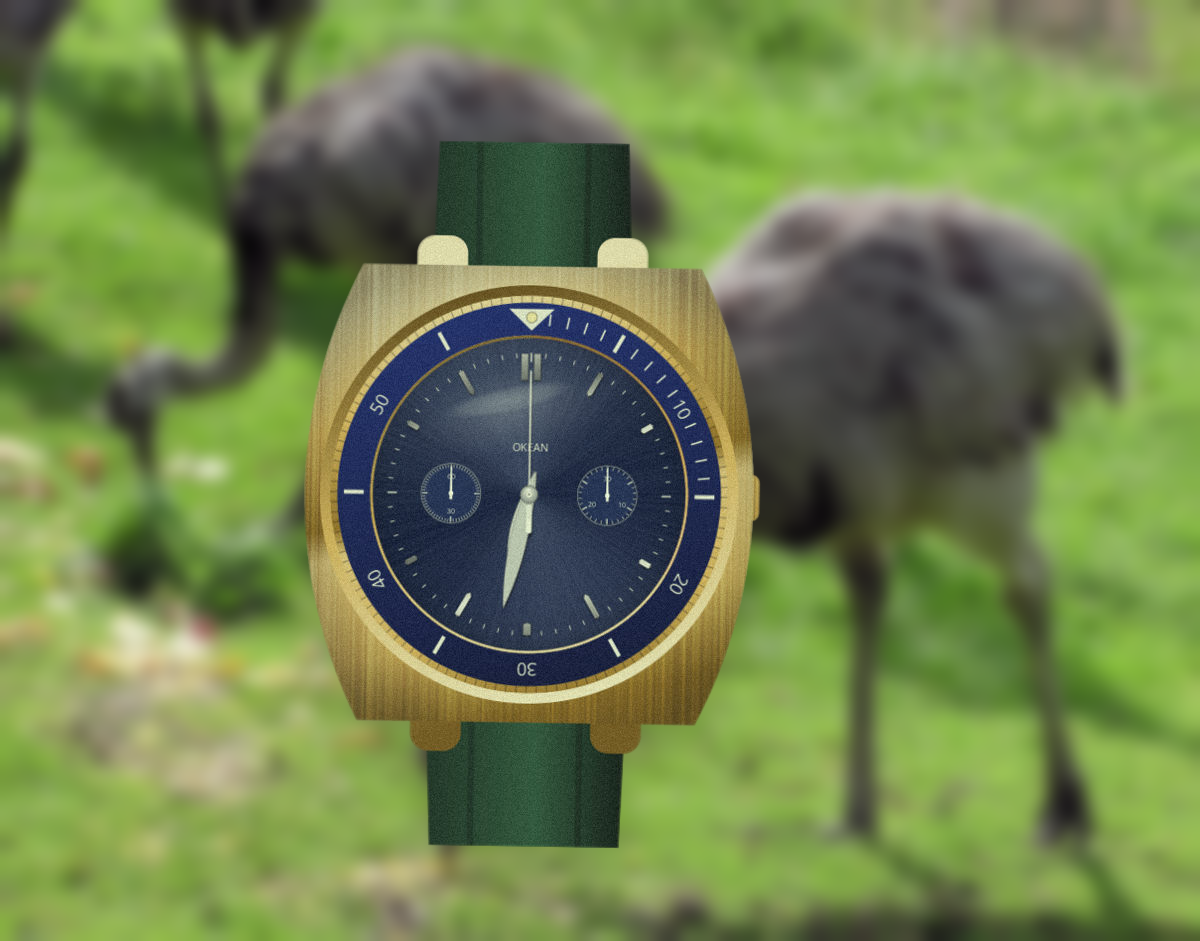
6:32
